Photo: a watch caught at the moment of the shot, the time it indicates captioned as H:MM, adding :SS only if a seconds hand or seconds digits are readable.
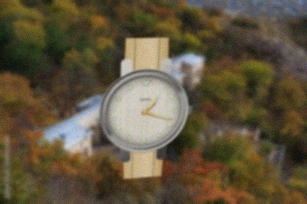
1:18
